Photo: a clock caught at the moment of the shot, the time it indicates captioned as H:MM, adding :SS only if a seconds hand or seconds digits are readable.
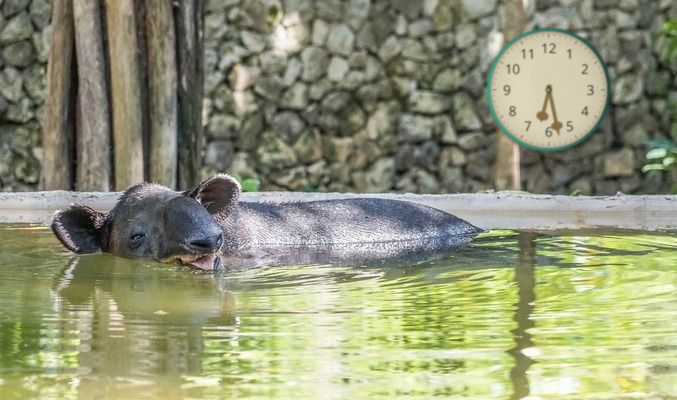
6:28
